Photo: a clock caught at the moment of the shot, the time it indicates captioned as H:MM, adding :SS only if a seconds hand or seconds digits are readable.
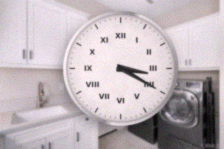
3:20
